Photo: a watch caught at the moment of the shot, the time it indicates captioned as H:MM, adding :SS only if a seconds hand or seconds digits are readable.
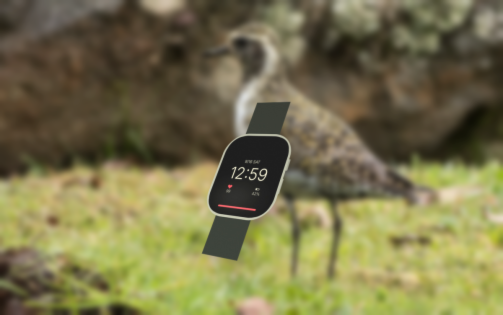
12:59
